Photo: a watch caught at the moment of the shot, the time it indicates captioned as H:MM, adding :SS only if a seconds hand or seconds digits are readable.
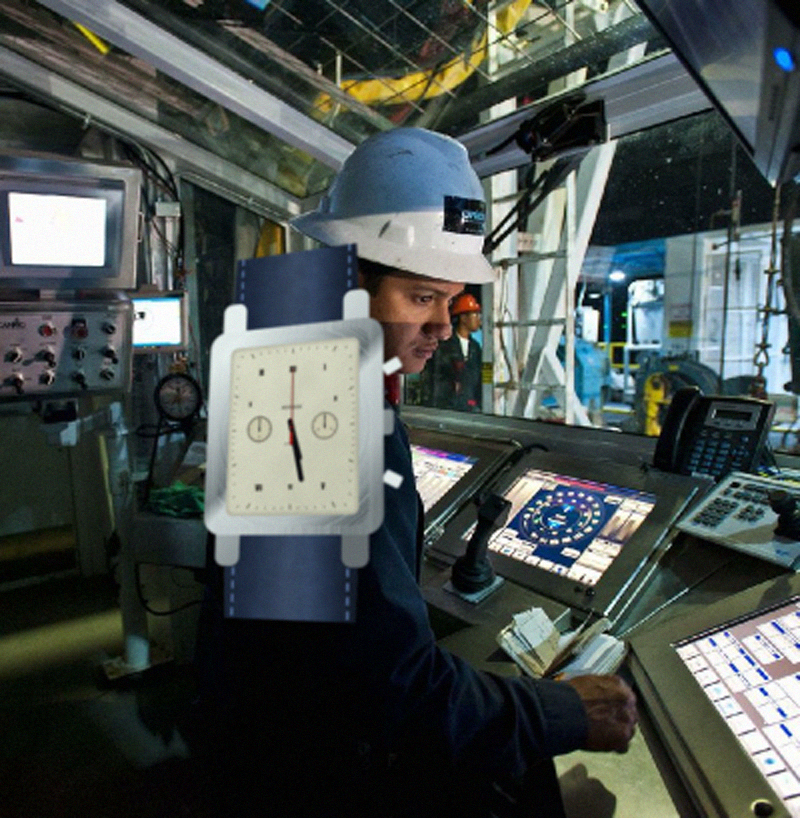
5:28
